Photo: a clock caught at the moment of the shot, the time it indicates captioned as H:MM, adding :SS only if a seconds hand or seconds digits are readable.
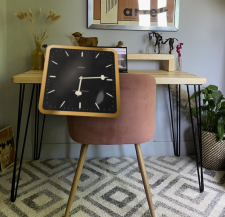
6:14
